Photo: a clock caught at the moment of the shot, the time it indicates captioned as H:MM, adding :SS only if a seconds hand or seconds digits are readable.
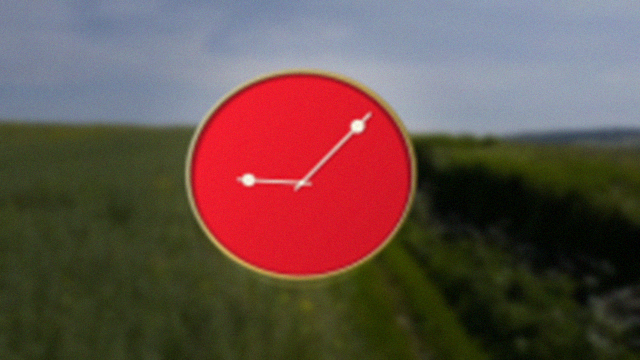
9:07
